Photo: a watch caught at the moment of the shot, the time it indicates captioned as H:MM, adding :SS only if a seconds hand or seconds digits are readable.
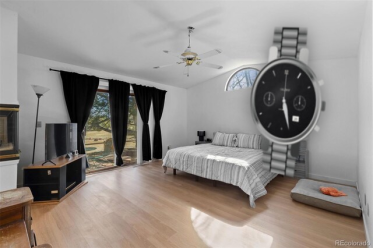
5:27
